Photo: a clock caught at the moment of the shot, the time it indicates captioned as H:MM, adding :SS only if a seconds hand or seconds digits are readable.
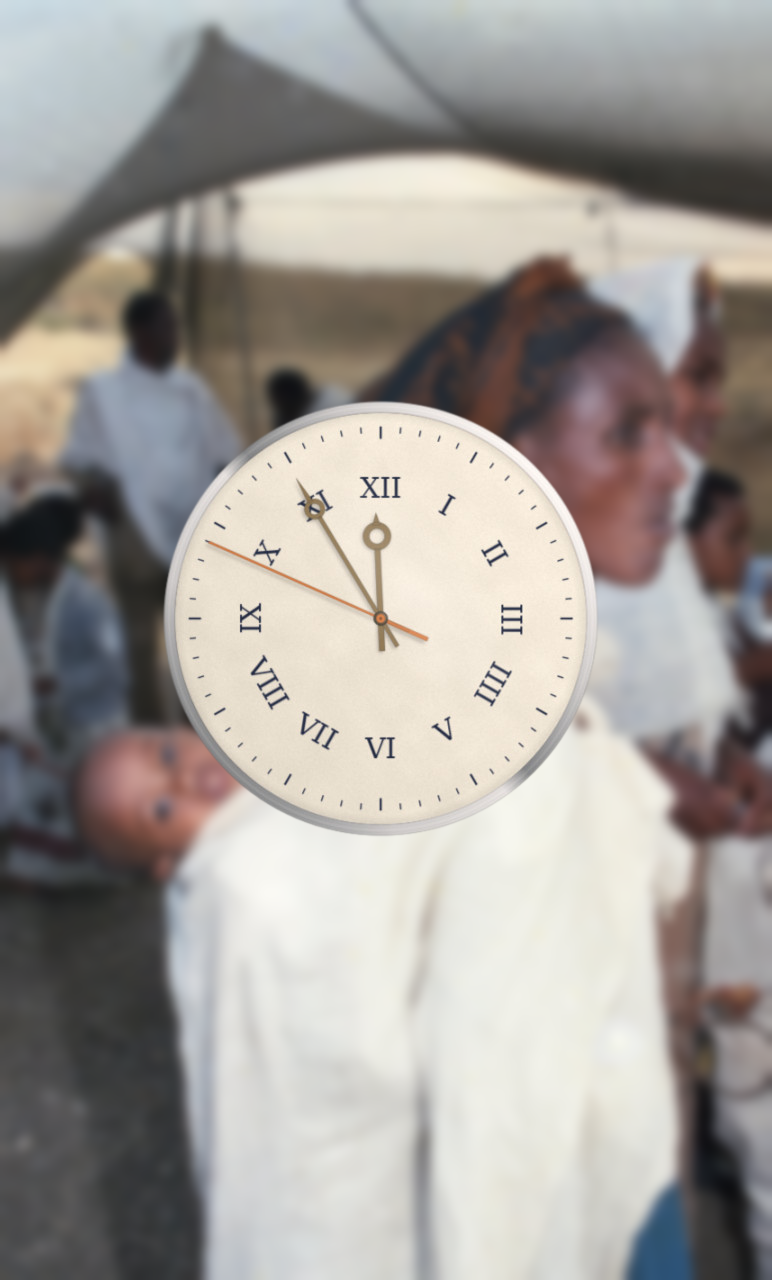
11:54:49
